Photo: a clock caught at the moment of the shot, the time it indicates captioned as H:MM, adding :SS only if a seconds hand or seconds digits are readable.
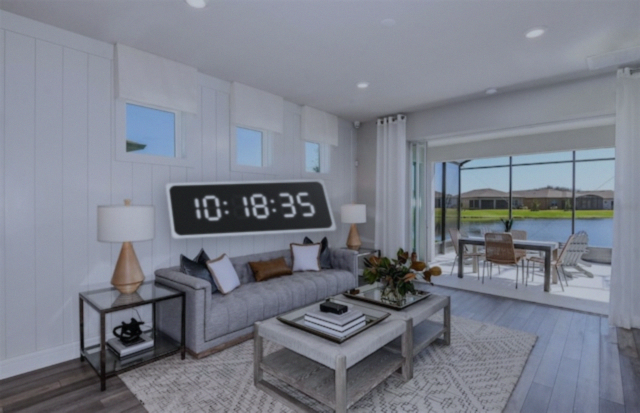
10:18:35
